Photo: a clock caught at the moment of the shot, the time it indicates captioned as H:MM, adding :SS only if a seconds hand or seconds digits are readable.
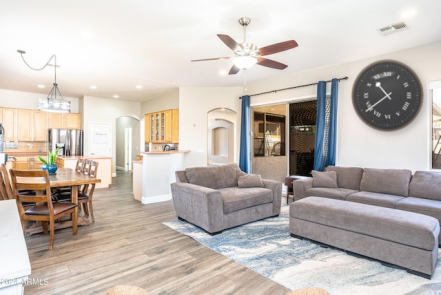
10:39
